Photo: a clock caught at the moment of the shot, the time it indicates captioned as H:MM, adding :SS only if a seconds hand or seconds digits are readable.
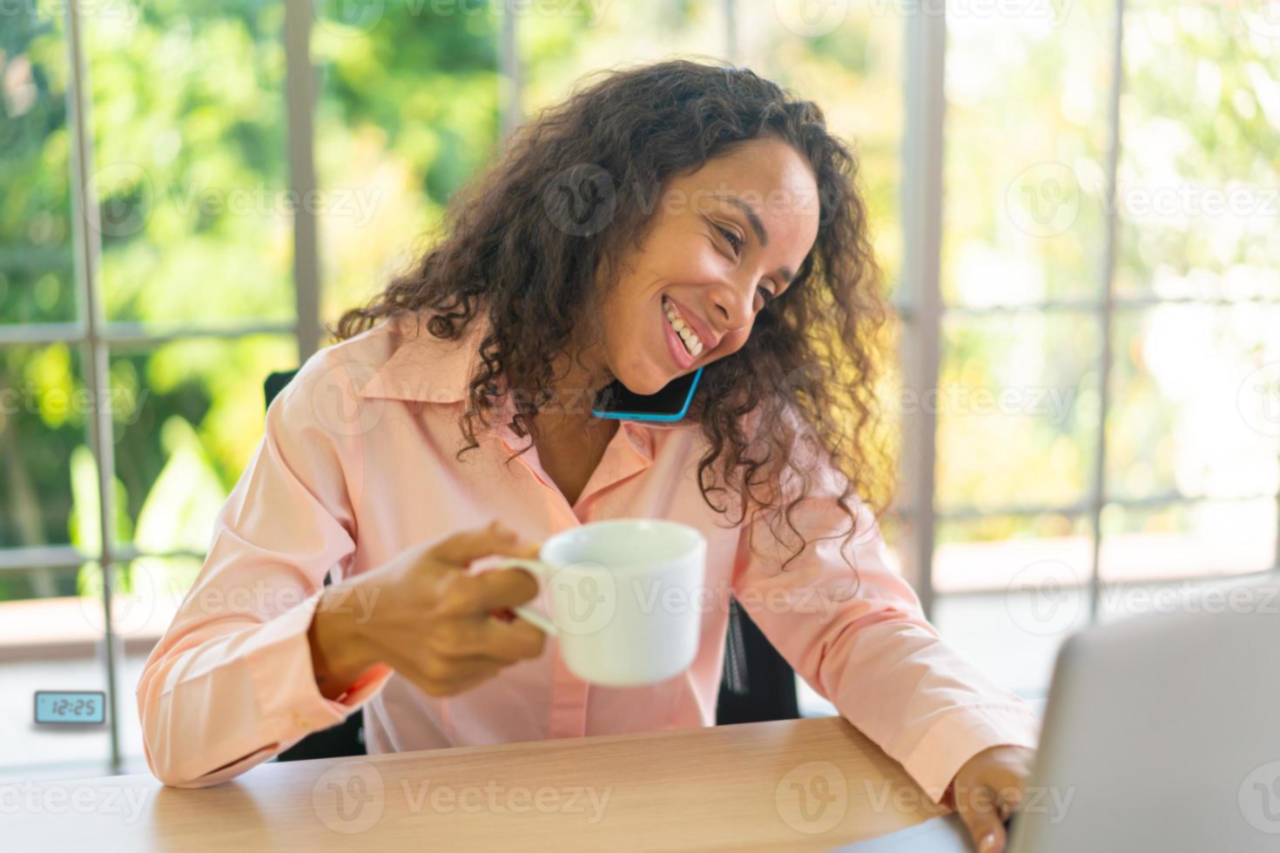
12:25
